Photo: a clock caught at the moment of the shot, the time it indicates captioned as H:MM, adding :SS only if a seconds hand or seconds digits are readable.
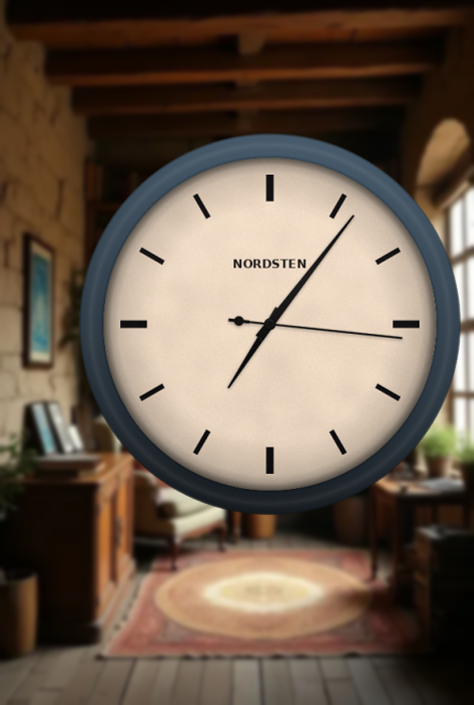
7:06:16
